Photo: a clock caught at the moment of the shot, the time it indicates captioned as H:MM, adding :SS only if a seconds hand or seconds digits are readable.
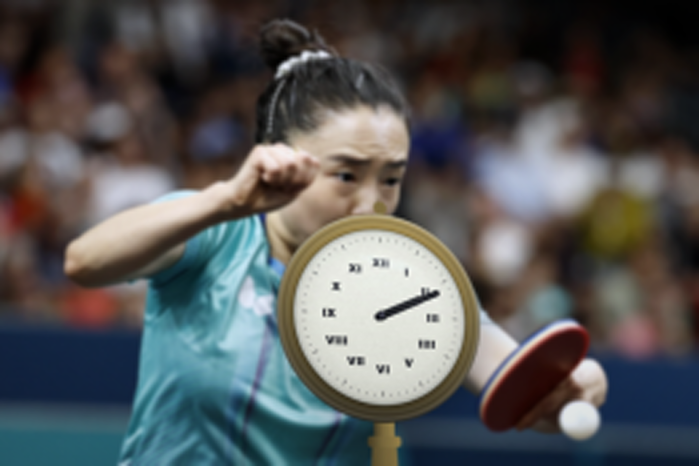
2:11
